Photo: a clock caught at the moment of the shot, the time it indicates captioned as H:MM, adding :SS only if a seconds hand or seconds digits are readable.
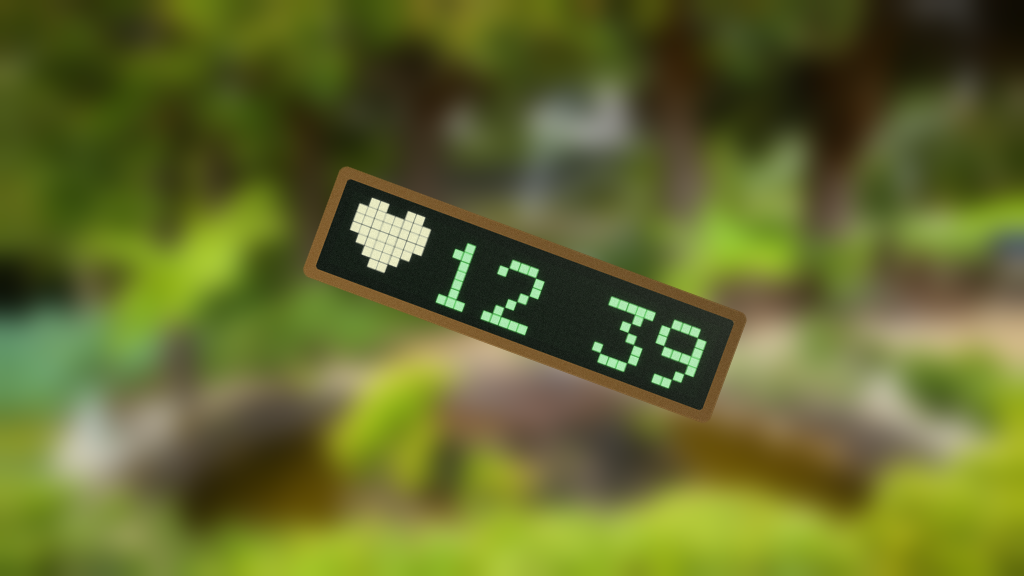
12:39
